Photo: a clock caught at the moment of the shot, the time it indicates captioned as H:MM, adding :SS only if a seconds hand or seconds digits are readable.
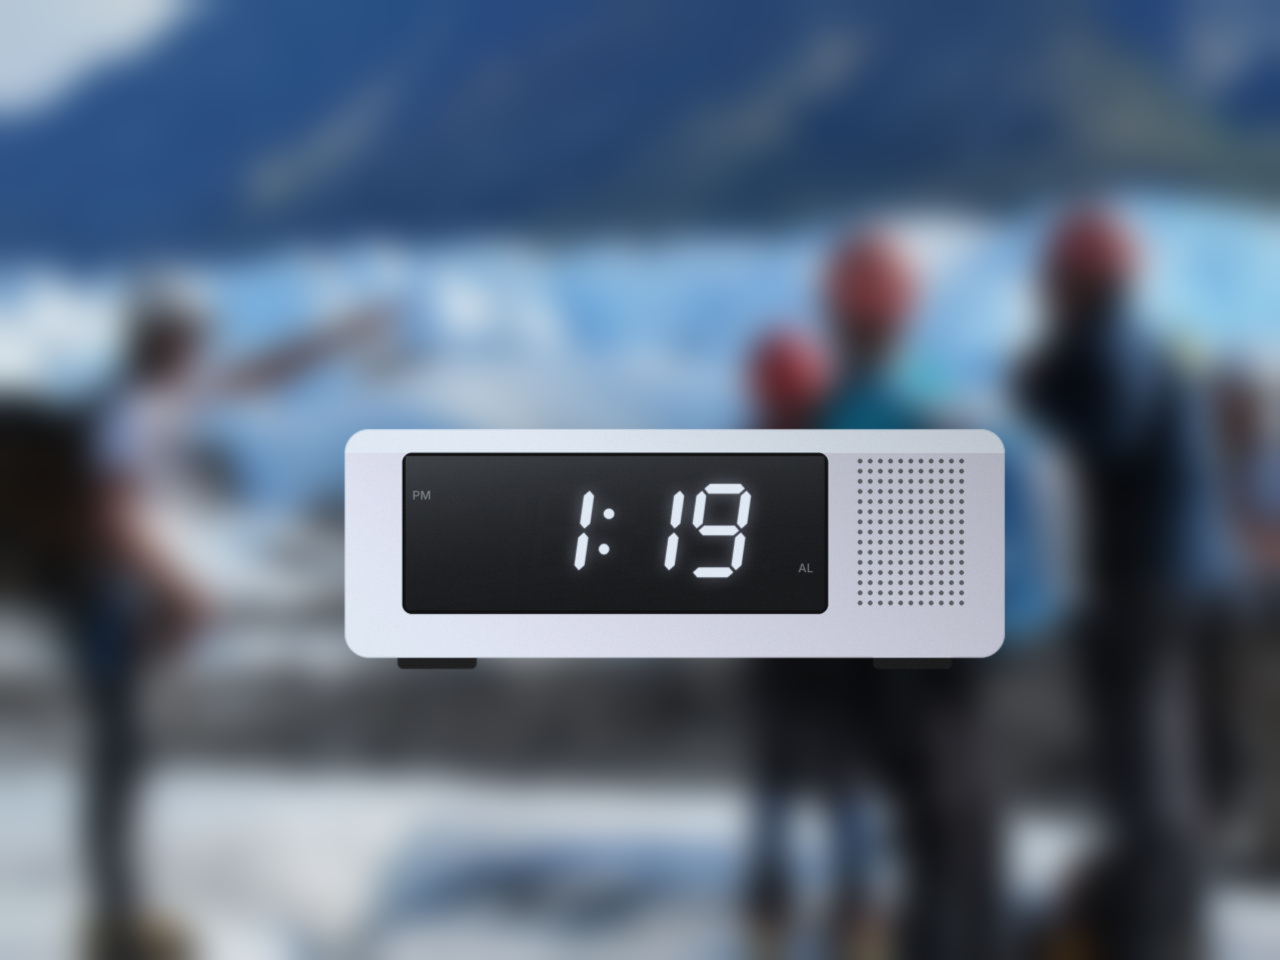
1:19
